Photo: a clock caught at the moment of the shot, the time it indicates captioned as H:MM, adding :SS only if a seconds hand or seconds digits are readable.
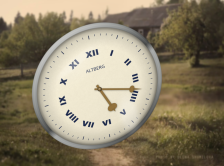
5:18
